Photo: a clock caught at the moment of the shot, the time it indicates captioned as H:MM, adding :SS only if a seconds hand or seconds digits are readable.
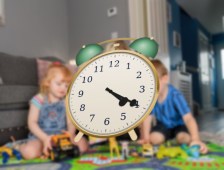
4:20
